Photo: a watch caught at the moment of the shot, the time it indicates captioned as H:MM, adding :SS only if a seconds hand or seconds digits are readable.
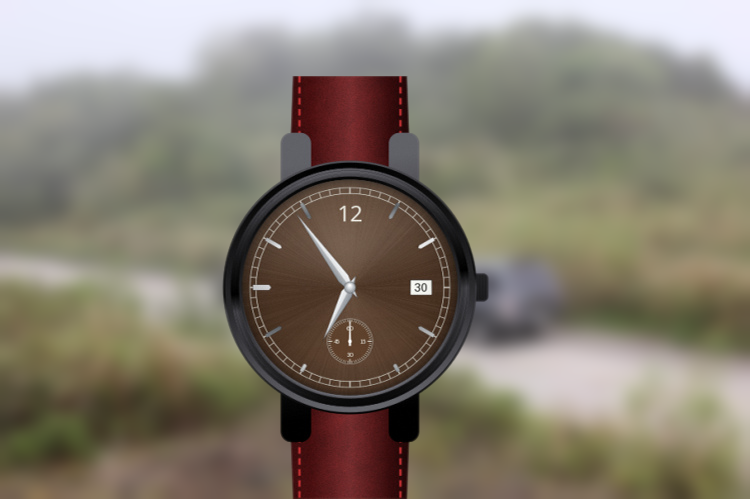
6:54
